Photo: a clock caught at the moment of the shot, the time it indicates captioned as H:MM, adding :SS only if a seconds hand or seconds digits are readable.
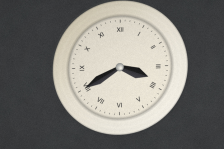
3:40
